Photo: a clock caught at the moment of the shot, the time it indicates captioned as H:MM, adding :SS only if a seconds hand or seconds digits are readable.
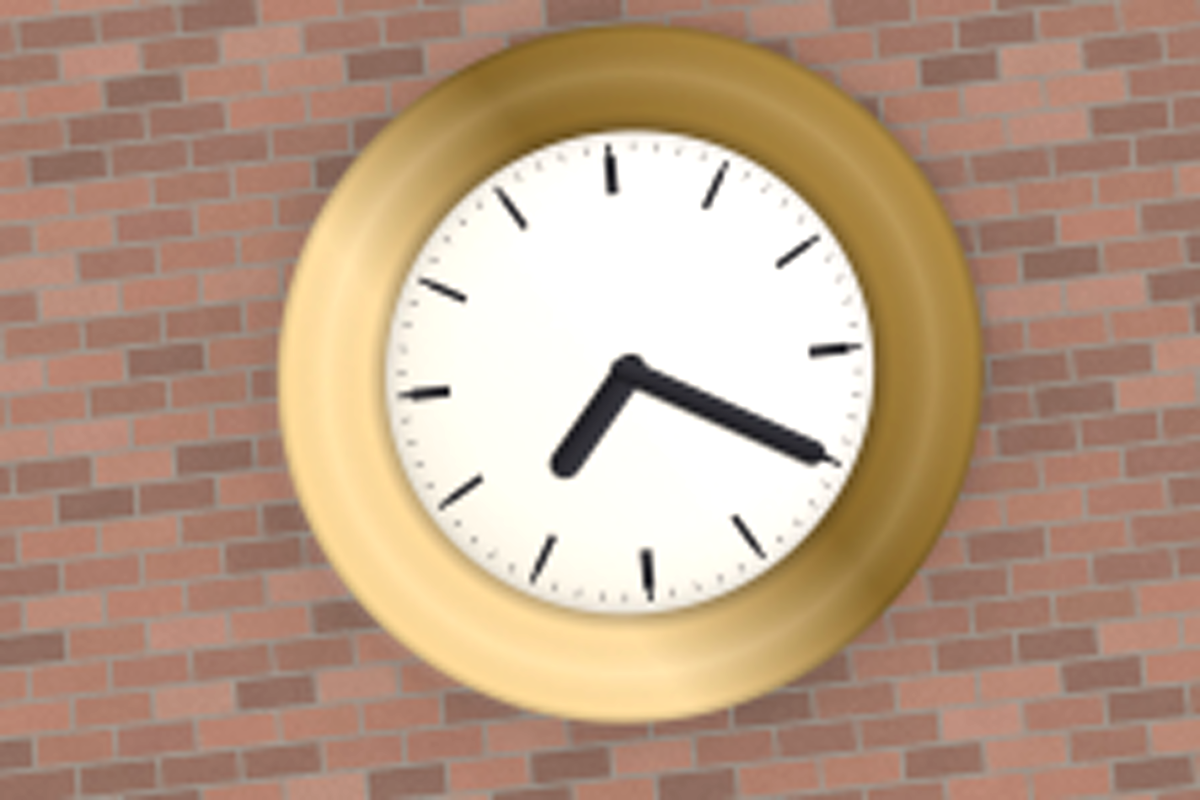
7:20
